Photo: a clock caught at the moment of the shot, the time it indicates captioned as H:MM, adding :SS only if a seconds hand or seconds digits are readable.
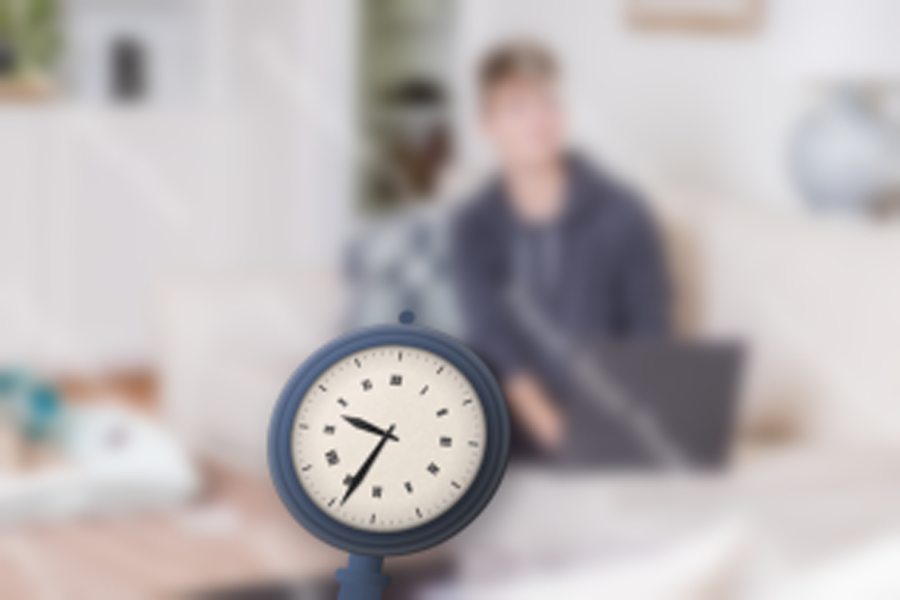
9:34
